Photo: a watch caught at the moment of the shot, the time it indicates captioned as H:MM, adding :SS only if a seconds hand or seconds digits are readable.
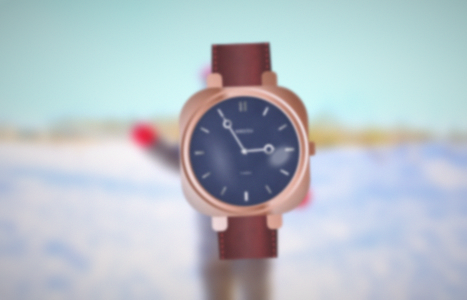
2:55
